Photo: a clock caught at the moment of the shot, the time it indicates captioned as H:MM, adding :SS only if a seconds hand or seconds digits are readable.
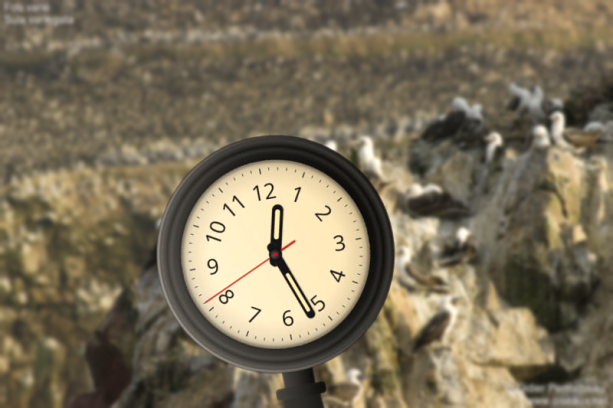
12:26:41
